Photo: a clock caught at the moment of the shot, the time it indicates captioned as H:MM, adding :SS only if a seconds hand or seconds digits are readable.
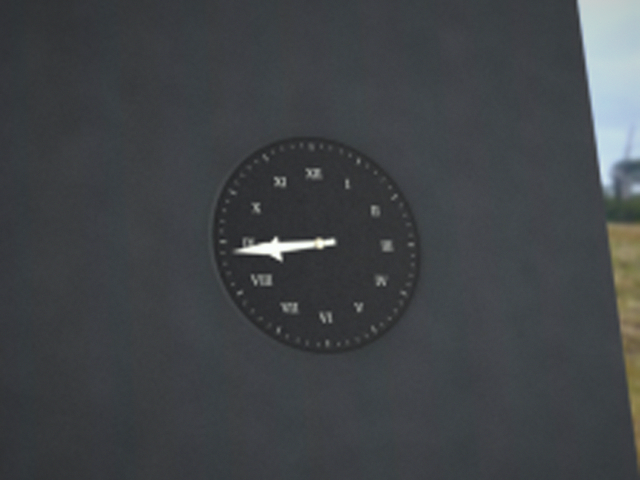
8:44
